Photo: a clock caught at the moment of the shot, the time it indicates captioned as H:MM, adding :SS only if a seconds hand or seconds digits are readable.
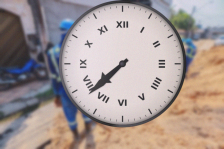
7:38
